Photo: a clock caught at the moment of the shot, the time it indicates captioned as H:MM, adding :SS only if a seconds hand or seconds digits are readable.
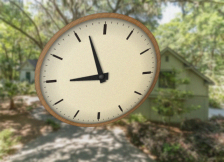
8:57
